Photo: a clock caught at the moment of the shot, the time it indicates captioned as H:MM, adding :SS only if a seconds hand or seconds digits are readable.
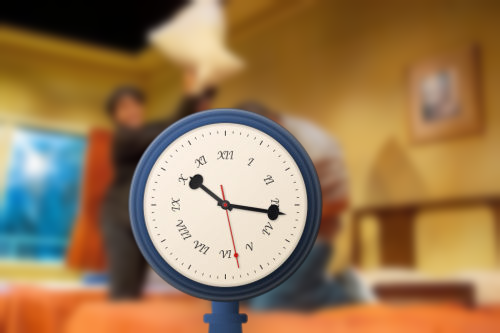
10:16:28
